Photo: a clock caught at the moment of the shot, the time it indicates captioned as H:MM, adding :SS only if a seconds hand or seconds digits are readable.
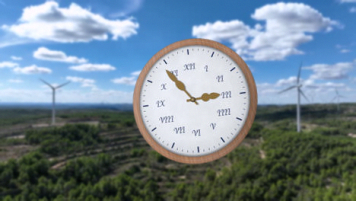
2:54
